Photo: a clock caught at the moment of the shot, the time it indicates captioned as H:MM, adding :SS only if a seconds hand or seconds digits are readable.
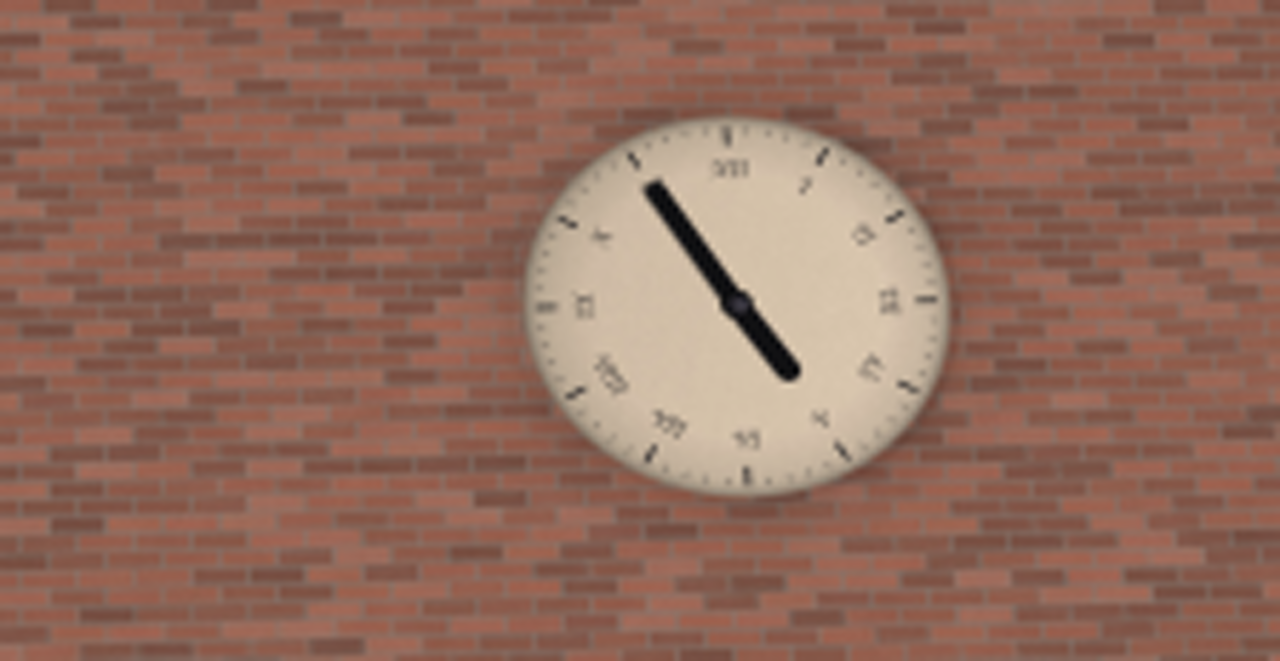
4:55
